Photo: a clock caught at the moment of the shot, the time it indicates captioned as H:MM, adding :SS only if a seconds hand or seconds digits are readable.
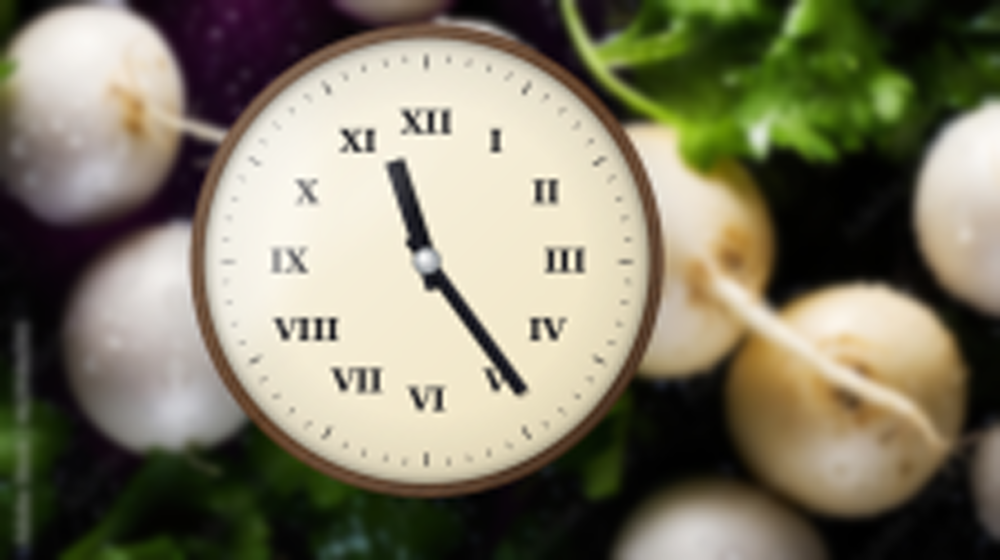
11:24
